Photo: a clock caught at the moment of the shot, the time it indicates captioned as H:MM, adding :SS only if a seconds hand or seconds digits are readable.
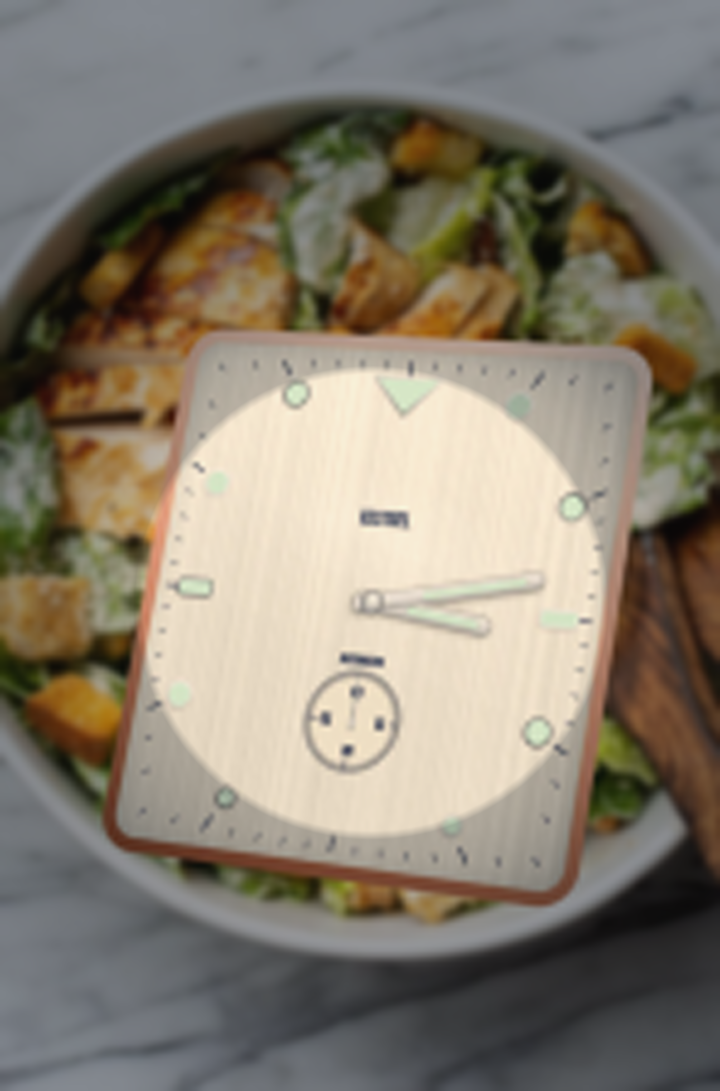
3:13
